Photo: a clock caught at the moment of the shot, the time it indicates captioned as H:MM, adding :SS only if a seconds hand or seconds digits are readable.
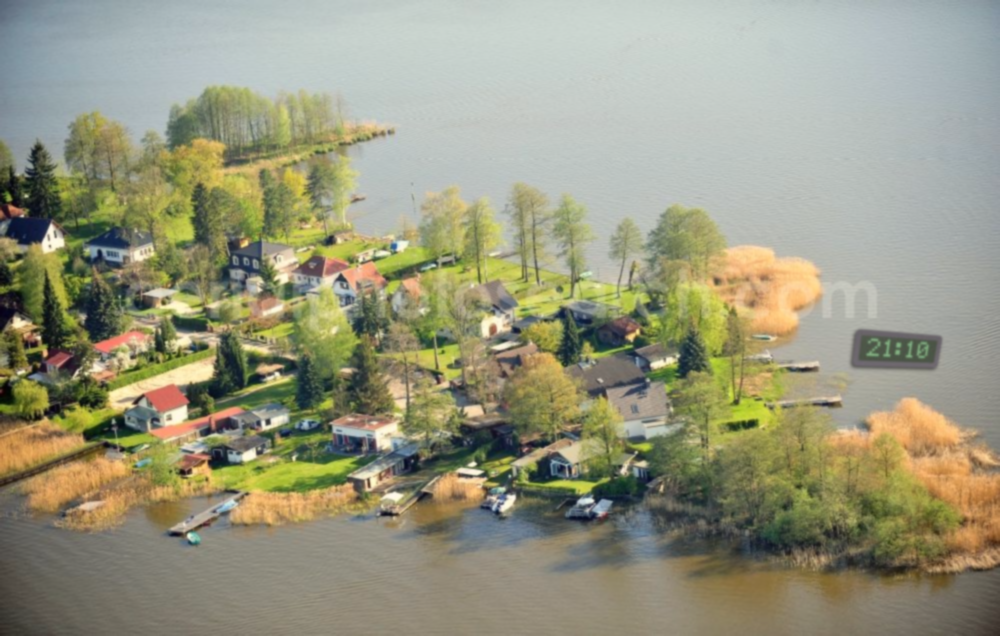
21:10
